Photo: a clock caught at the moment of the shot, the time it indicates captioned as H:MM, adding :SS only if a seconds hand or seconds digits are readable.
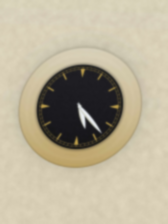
5:23
